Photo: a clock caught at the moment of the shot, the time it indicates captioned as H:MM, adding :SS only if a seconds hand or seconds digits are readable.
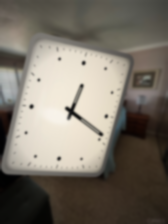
12:19
